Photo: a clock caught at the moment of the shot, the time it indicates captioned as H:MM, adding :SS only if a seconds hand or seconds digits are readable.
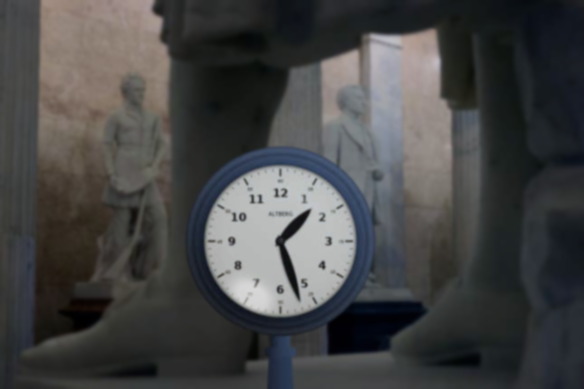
1:27
